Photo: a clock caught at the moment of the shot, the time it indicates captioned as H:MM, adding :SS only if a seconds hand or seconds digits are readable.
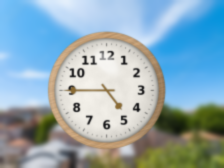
4:45
